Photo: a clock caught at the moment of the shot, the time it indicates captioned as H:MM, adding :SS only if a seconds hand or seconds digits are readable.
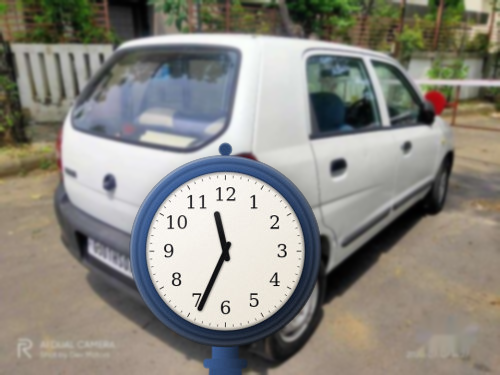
11:34
